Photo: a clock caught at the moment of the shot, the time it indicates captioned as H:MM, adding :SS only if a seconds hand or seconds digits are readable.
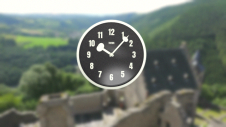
10:07
